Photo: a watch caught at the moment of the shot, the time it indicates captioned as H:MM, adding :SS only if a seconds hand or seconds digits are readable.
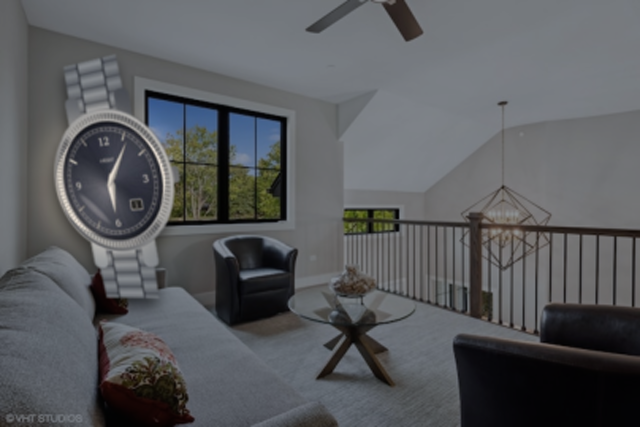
6:06
